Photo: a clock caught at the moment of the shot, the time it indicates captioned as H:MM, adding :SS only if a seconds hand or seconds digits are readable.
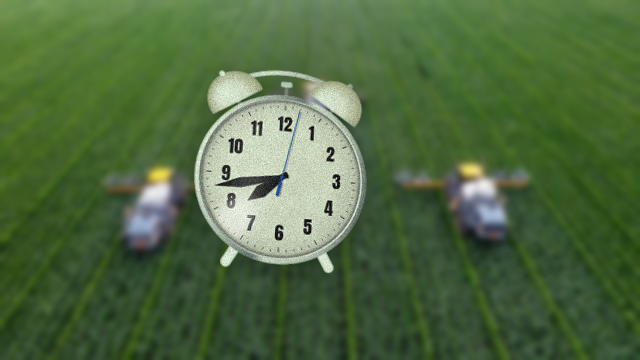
7:43:02
